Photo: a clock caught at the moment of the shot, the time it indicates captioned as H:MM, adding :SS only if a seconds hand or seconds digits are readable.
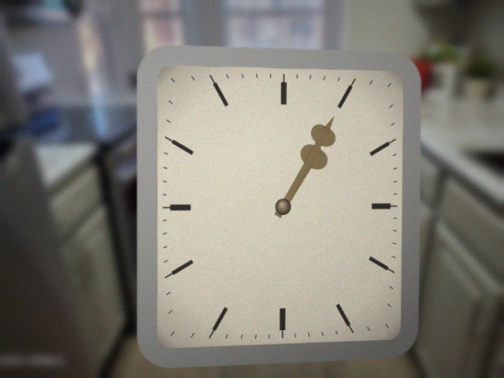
1:05
